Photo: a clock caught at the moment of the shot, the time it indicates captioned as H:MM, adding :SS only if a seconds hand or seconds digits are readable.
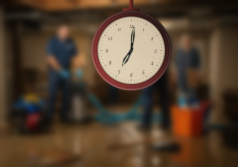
7:01
